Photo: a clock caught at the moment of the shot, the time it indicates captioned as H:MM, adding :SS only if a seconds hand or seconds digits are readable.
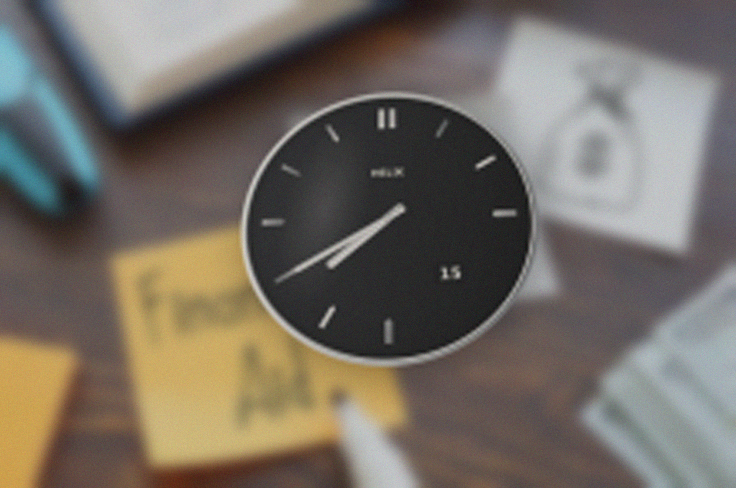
7:40
